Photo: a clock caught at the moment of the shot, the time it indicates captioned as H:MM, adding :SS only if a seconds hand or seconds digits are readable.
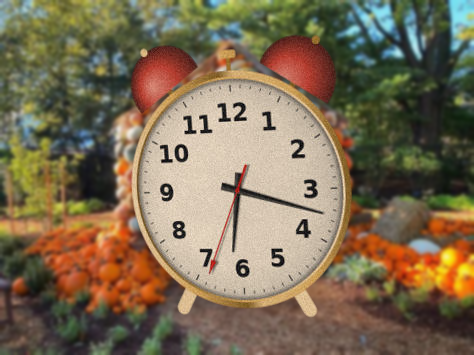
6:17:34
